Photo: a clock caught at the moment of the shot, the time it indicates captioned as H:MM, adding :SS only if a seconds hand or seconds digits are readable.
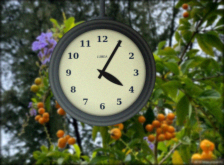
4:05
